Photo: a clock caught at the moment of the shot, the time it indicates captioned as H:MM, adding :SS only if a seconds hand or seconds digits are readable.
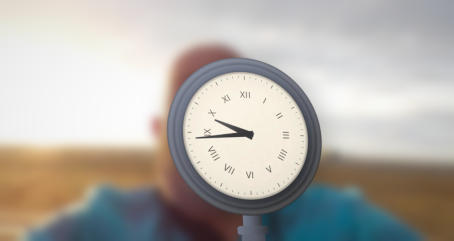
9:44
